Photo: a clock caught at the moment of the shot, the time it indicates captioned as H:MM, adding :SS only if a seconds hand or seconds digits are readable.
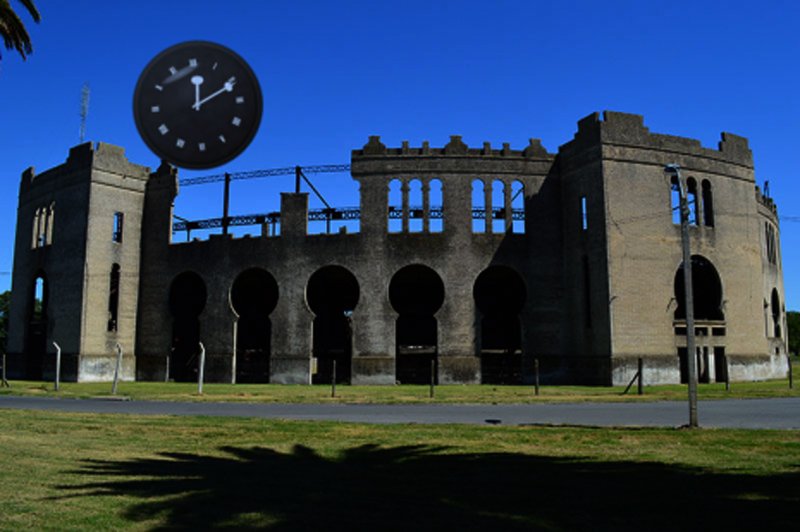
12:11
